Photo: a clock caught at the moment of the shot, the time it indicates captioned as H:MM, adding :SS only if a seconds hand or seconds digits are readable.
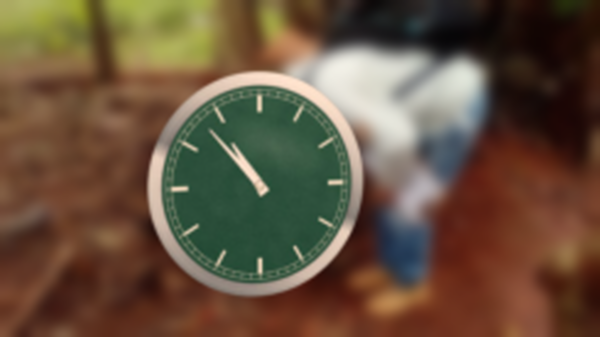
10:53
